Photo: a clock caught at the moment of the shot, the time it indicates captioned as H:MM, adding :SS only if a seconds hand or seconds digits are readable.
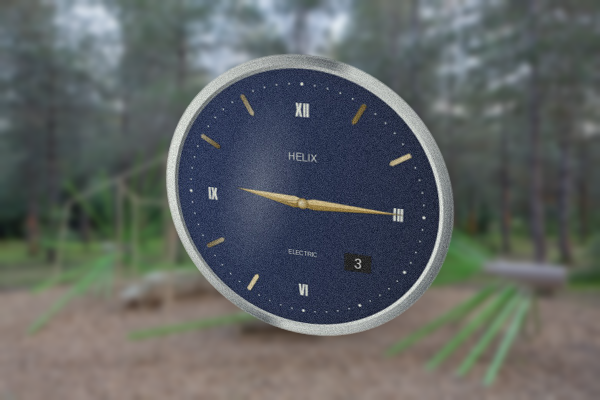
9:15
